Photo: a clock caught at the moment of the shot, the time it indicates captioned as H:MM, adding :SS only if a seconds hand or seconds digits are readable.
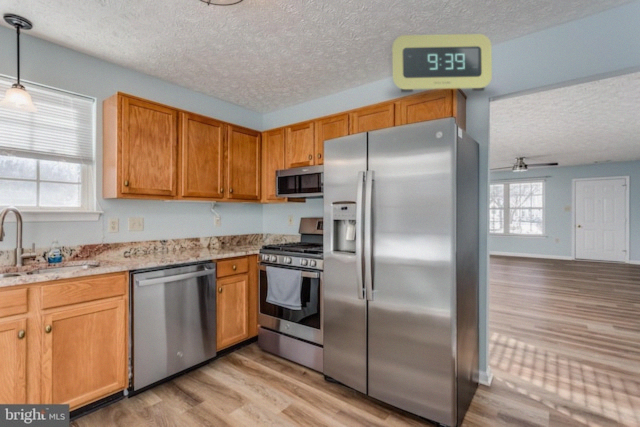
9:39
